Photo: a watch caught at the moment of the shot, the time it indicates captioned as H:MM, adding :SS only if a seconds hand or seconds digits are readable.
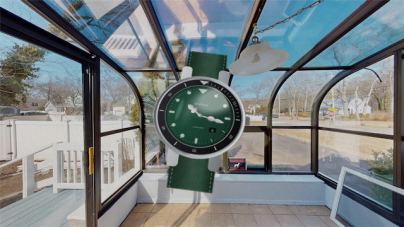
10:17
